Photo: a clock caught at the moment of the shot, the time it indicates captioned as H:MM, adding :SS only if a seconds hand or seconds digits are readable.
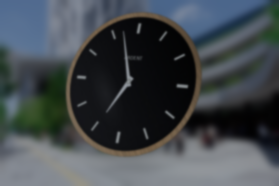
6:57
